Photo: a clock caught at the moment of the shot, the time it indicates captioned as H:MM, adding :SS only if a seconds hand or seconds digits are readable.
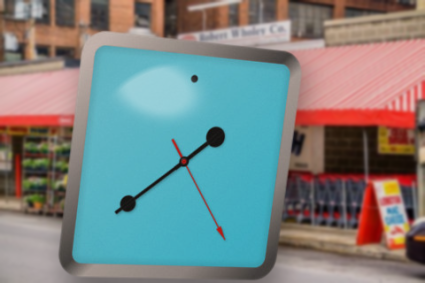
1:38:24
